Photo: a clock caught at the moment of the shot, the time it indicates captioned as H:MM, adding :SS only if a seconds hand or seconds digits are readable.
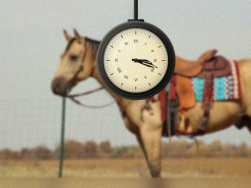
3:18
